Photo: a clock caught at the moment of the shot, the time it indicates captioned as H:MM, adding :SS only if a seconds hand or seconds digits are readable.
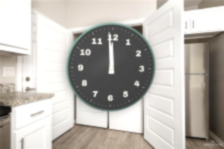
11:59
